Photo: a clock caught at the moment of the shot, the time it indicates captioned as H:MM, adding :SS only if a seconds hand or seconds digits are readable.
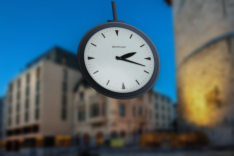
2:18
